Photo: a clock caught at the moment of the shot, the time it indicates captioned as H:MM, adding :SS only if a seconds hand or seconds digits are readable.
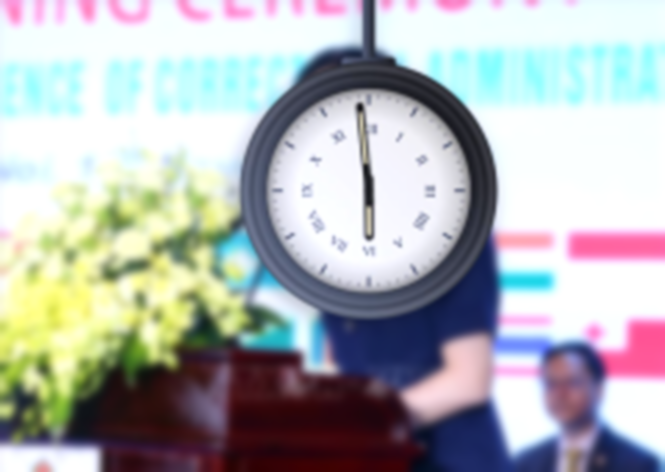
5:59
